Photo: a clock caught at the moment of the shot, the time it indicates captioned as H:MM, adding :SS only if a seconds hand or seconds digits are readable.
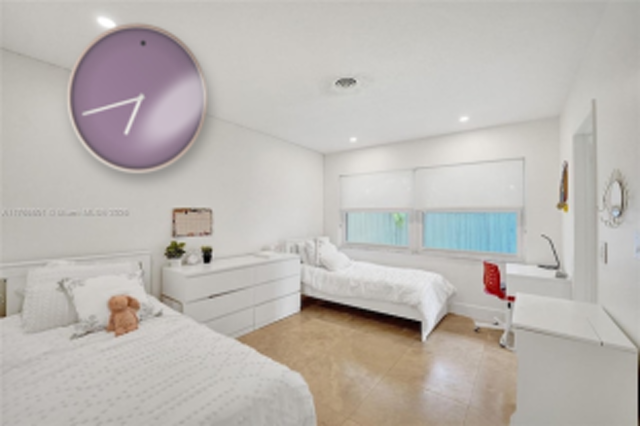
6:42
